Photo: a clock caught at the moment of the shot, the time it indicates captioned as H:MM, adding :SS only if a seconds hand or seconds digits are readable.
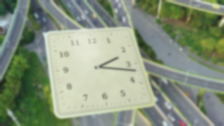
2:17
